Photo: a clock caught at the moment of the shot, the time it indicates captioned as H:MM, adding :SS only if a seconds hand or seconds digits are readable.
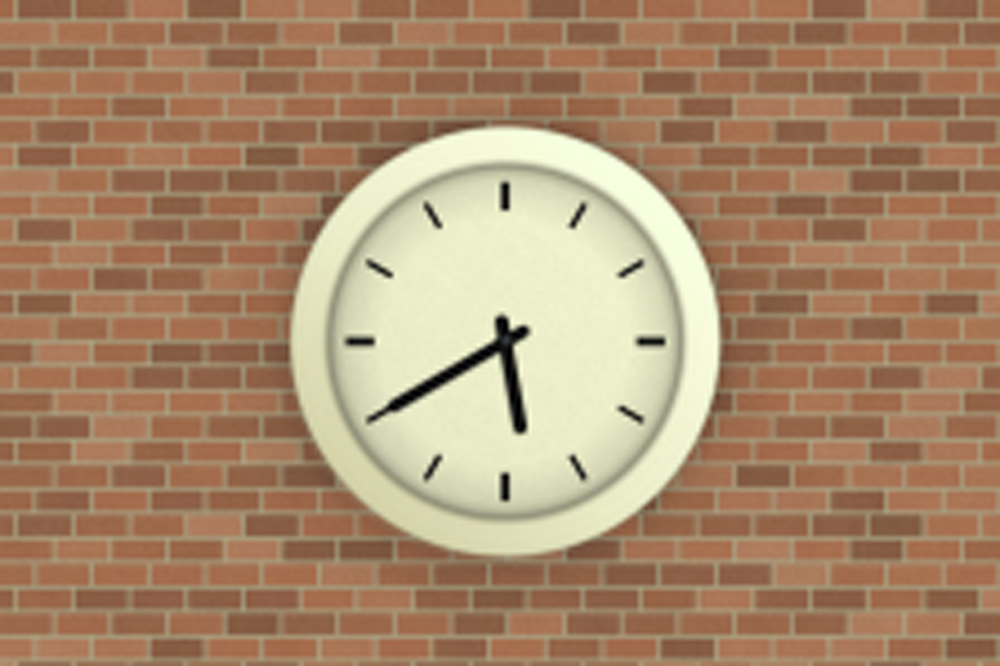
5:40
